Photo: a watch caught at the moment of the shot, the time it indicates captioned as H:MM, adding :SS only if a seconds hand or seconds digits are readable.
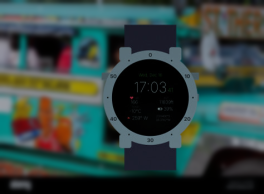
17:03
